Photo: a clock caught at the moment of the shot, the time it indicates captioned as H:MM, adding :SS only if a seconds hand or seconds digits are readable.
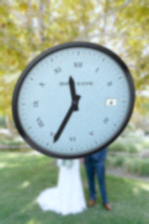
11:34
